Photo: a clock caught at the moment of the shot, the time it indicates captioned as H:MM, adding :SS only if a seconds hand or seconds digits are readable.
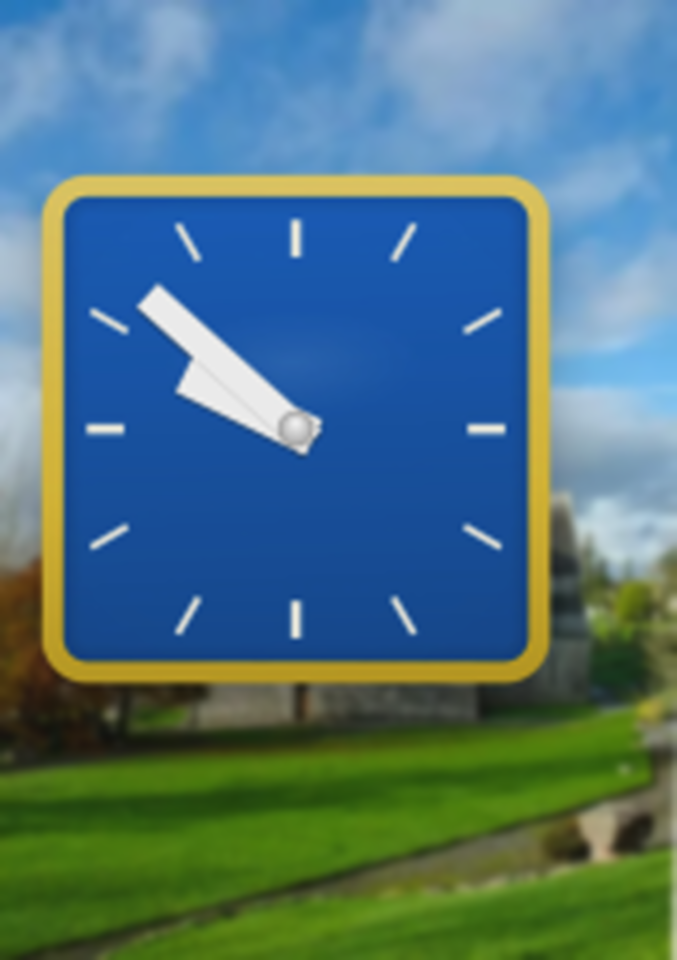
9:52
